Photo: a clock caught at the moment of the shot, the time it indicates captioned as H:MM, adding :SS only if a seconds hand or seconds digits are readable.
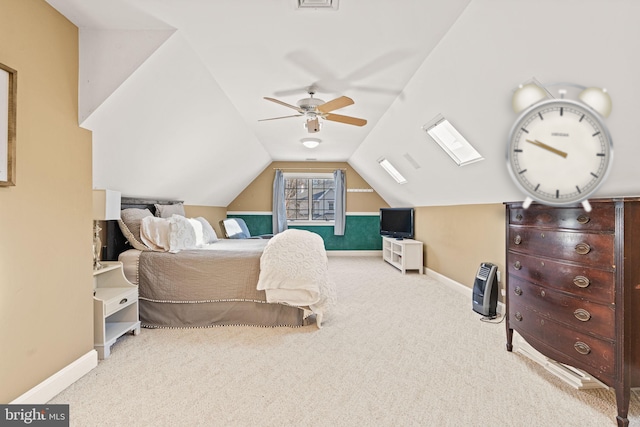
9:48
